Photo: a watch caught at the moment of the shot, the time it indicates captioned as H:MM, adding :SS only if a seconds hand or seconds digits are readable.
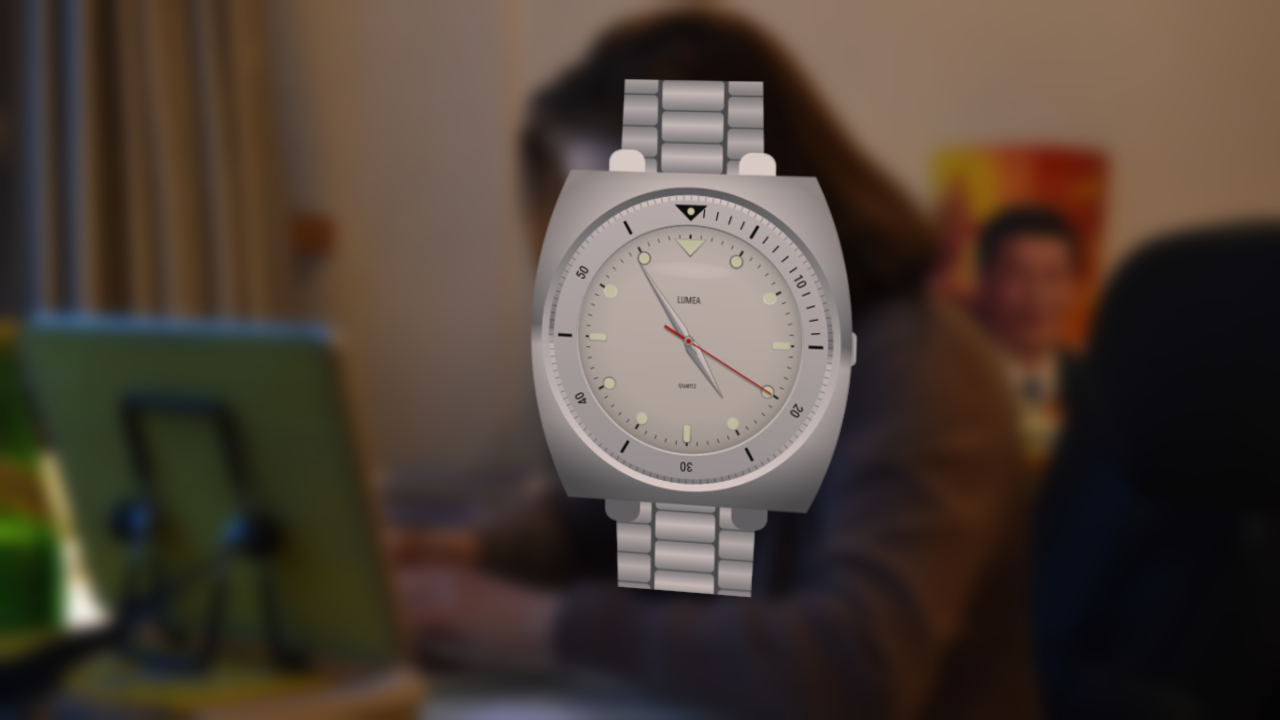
4:54:20
